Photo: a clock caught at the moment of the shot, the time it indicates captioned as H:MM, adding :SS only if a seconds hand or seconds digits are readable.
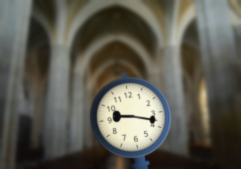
9:18
